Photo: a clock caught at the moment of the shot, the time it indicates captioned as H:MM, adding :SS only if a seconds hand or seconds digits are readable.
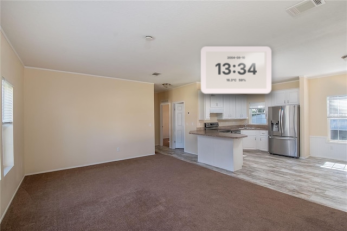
13:34
